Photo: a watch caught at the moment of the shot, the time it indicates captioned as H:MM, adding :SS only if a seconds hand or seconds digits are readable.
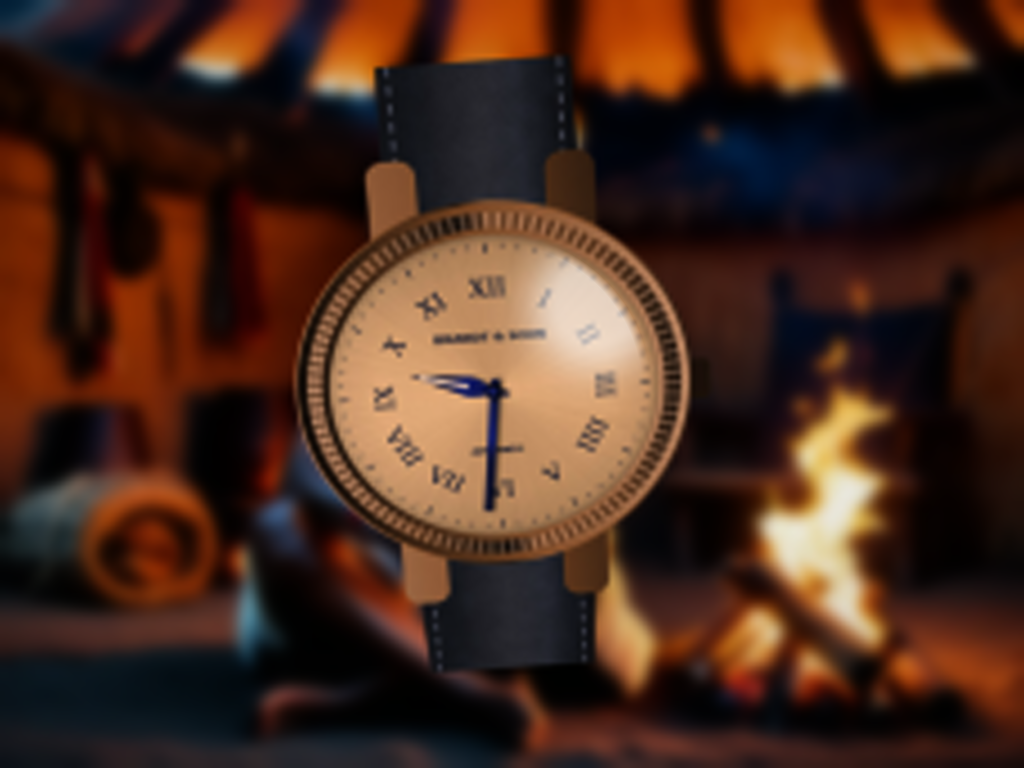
9:31
